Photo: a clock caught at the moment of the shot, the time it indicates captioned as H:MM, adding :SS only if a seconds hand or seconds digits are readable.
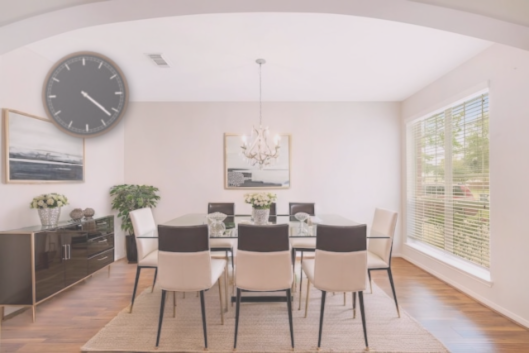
4:22
